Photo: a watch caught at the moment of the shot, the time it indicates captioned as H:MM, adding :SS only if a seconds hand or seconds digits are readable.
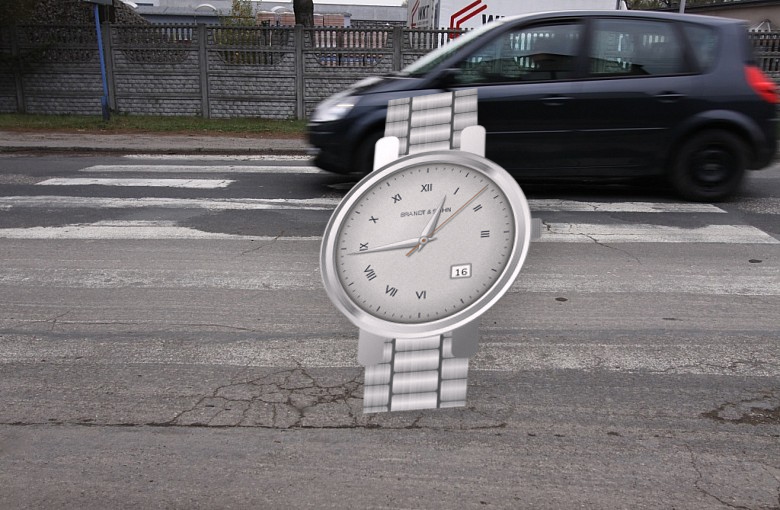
12:44:08
